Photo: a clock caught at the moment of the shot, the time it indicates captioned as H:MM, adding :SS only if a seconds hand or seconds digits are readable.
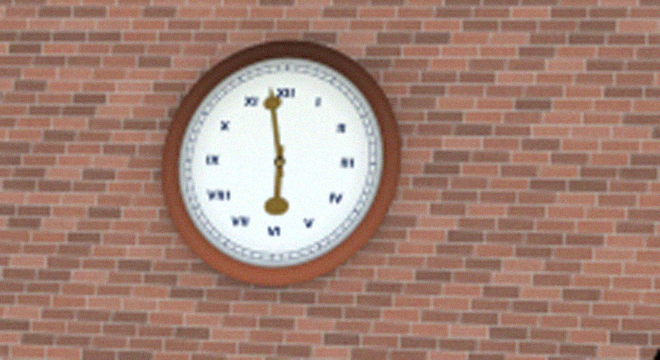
5:58
